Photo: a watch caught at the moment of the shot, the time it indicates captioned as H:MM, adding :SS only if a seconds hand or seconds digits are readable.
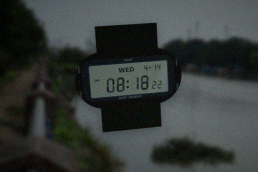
8:18:22
